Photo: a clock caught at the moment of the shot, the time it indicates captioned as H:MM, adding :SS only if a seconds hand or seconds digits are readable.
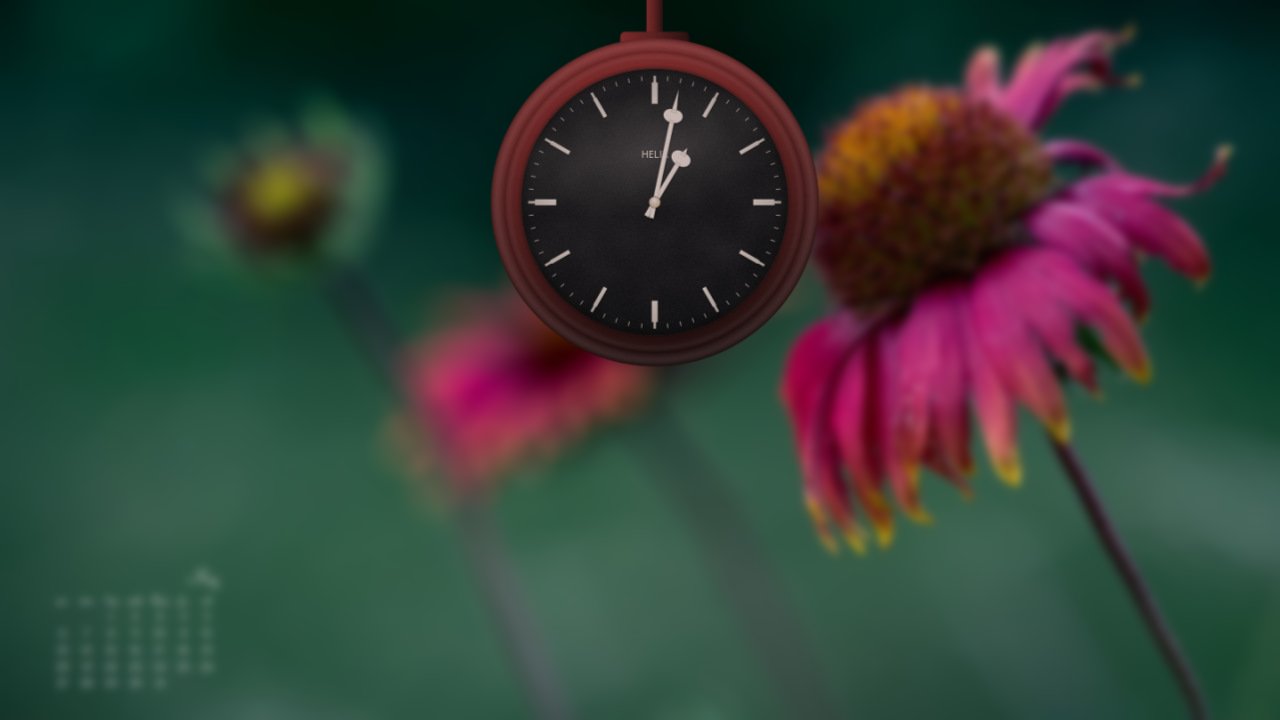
1:02
